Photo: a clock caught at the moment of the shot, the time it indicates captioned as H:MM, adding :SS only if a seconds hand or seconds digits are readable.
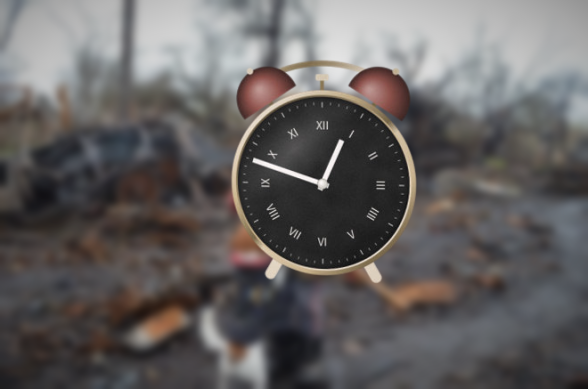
12:48
